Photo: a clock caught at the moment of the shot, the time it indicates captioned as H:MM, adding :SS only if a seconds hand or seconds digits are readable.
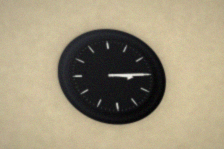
3:15
